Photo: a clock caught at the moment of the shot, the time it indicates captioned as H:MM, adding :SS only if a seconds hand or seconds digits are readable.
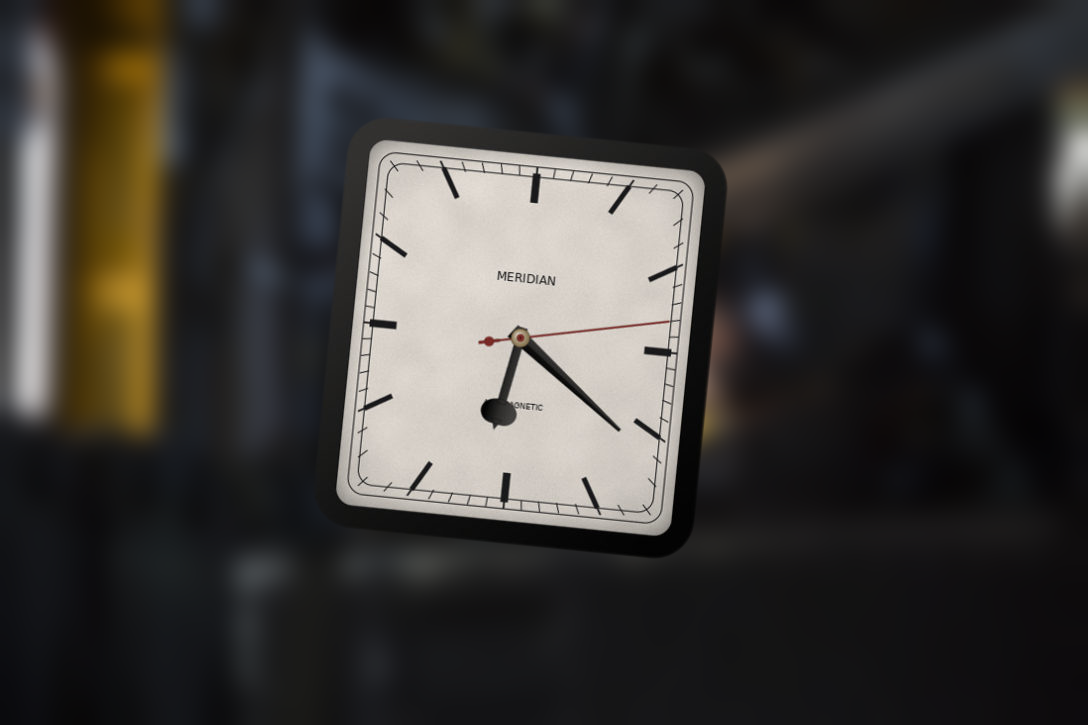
6:21:13
